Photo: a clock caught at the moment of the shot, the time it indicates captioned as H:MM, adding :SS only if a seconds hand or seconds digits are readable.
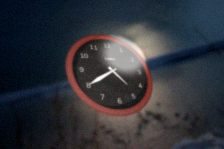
4:40
